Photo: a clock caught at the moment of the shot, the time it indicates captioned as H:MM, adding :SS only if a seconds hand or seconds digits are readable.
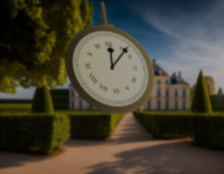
12:07
